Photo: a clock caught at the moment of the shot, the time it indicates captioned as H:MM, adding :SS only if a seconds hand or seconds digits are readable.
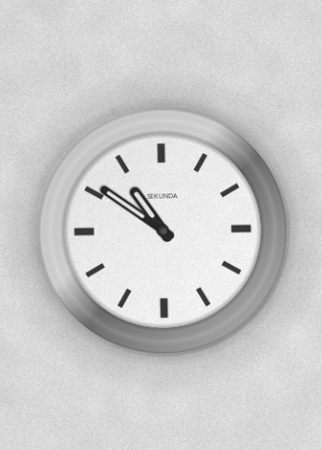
10:51
